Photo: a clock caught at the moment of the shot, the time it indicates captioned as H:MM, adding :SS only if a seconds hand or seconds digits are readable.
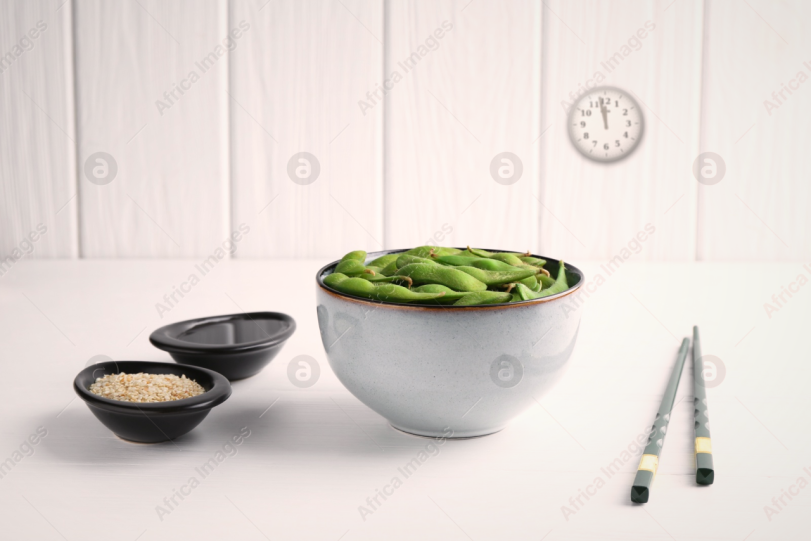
11:58
